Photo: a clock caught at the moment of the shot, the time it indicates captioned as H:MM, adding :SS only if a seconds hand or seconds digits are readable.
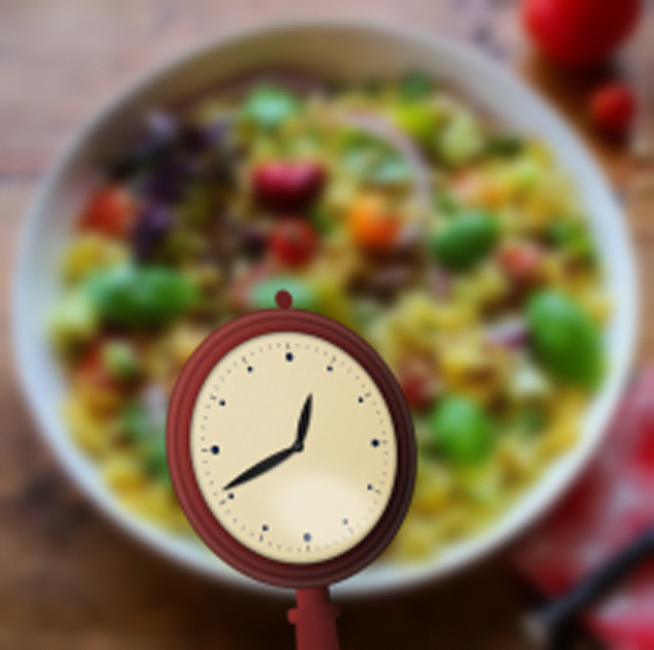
12:41
